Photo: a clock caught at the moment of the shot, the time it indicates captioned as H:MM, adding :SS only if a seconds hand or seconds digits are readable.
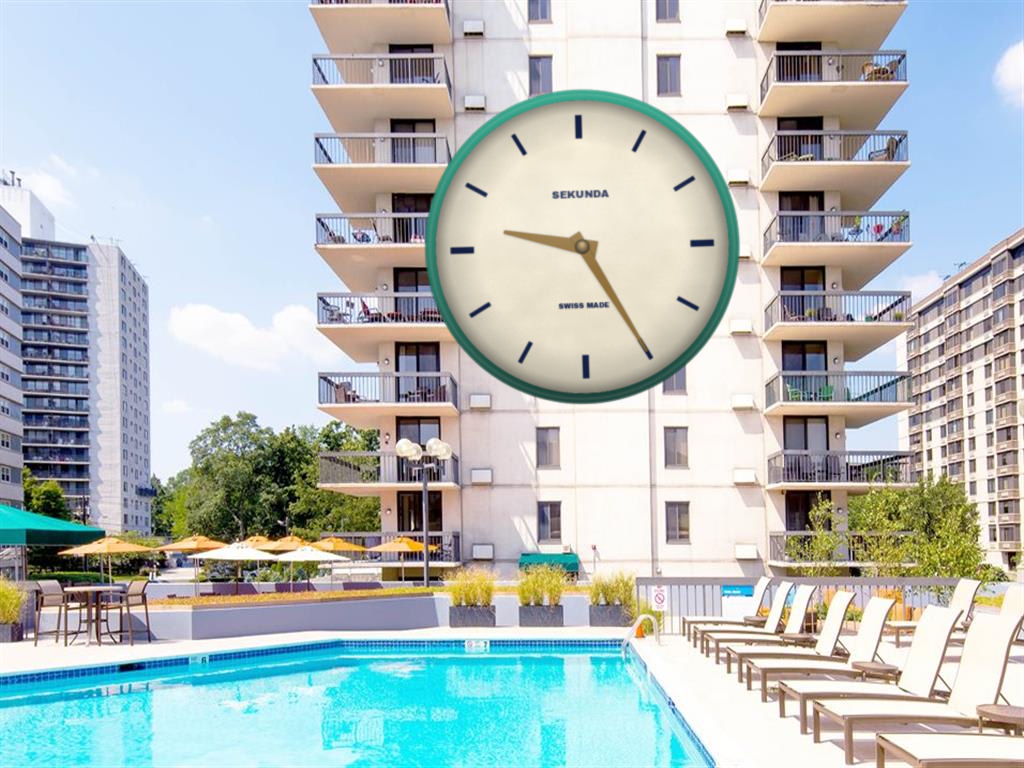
9:25
